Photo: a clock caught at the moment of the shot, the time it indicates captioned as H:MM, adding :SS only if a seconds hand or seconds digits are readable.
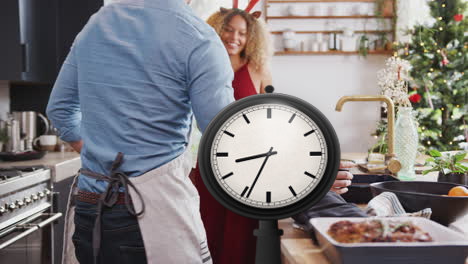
8:34
